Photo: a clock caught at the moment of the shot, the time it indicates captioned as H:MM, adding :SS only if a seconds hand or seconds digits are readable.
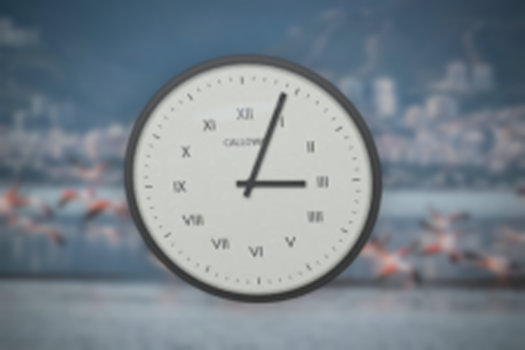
3:04
